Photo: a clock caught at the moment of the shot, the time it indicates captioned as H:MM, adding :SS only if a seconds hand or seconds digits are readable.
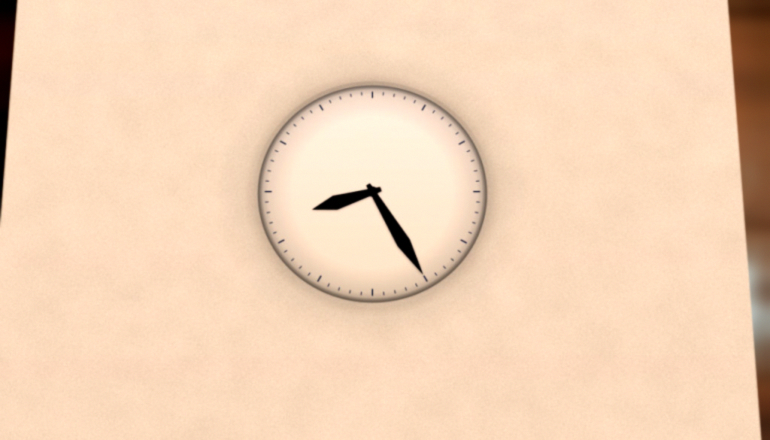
8:25
